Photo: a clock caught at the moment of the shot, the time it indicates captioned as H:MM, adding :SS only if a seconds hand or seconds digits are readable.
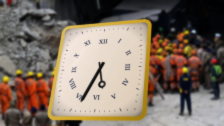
5:34
